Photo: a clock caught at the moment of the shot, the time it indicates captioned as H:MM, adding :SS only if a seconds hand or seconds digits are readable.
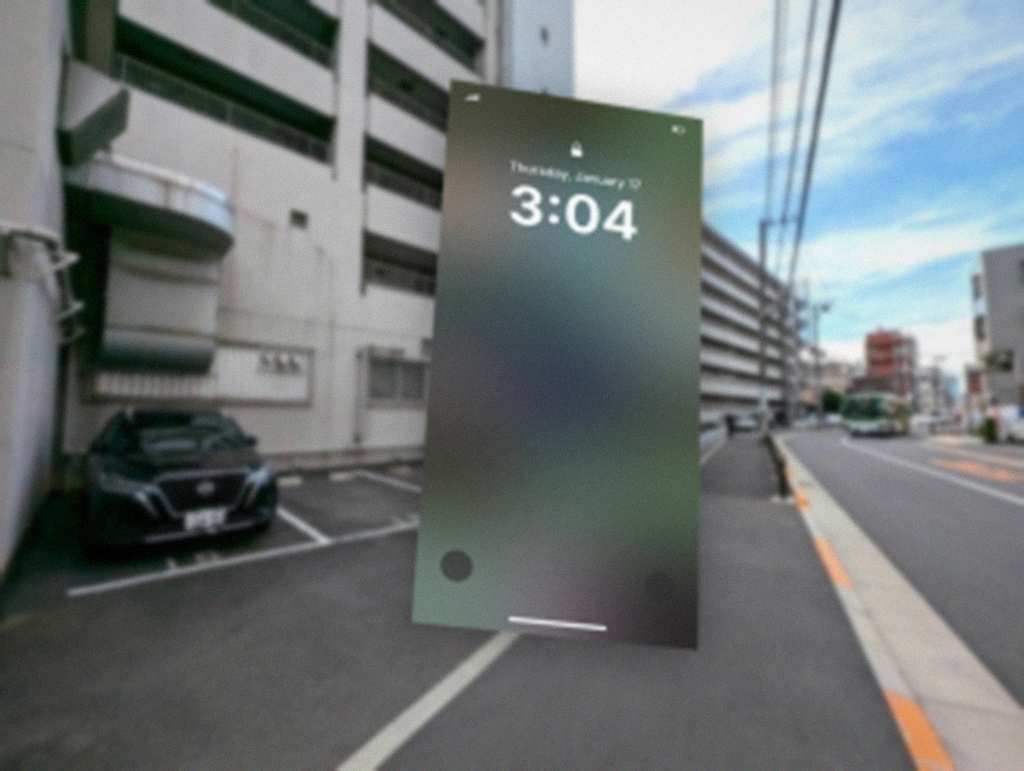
3:04
